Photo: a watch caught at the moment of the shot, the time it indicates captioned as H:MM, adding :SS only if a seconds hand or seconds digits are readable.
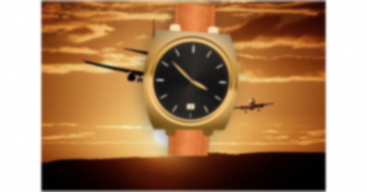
3:52
